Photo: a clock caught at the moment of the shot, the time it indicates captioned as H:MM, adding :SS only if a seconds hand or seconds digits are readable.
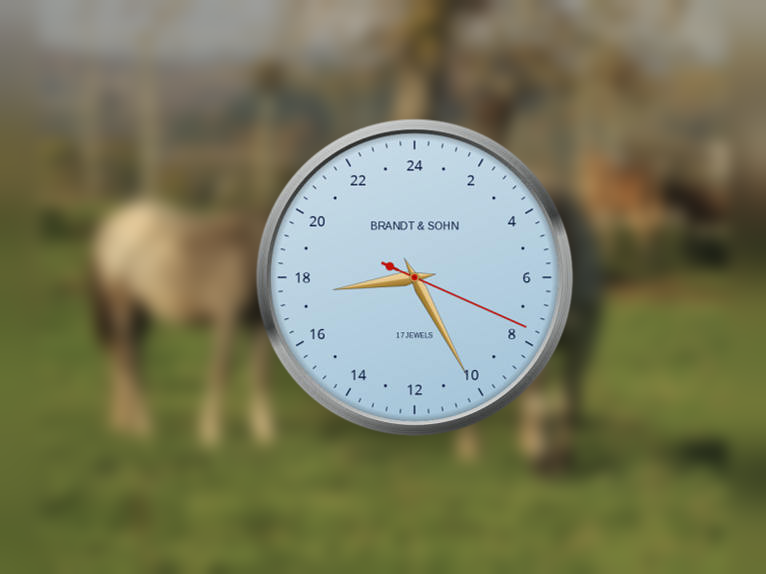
17:25:19
